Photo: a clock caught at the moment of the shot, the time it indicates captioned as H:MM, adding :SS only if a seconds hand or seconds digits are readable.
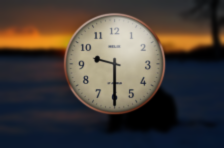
9:30
